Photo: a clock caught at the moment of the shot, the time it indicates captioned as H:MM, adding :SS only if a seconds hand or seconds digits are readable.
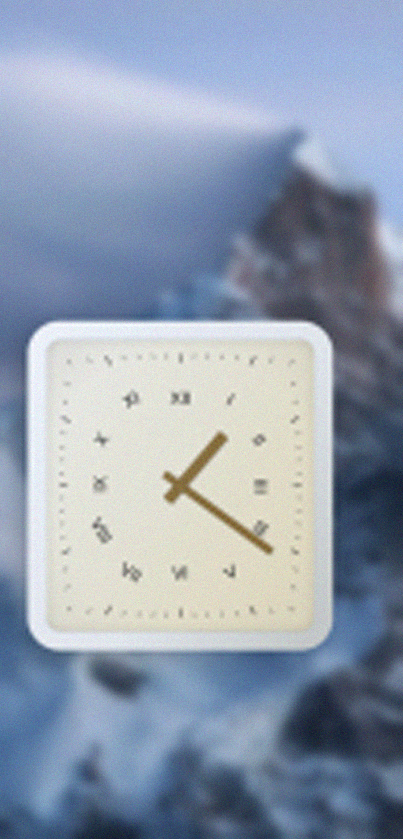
1:21
